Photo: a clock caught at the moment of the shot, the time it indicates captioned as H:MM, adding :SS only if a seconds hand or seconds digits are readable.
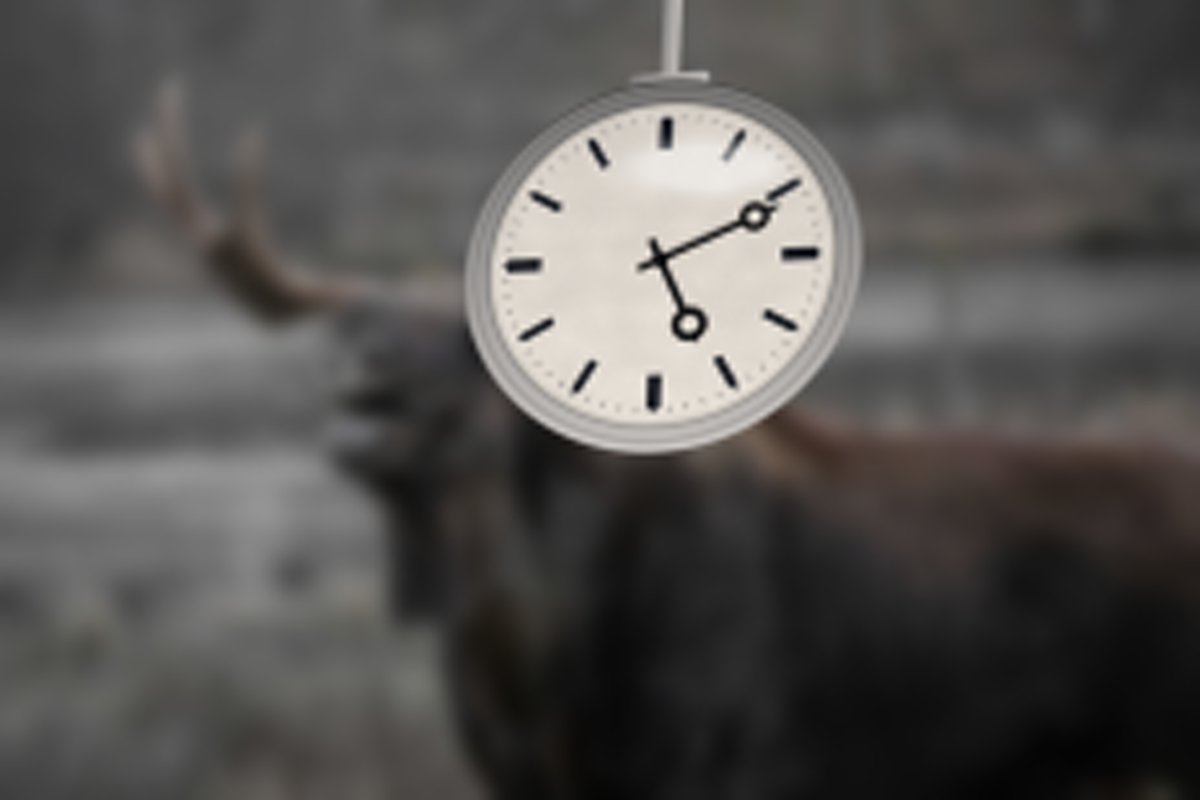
5:11
